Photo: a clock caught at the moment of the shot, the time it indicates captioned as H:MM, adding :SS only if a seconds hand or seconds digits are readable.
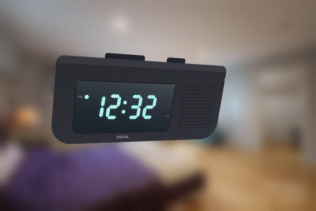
12:32
